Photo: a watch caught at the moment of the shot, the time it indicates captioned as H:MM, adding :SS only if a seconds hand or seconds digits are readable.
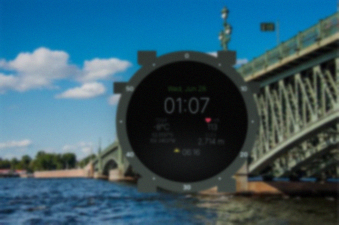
1:07
